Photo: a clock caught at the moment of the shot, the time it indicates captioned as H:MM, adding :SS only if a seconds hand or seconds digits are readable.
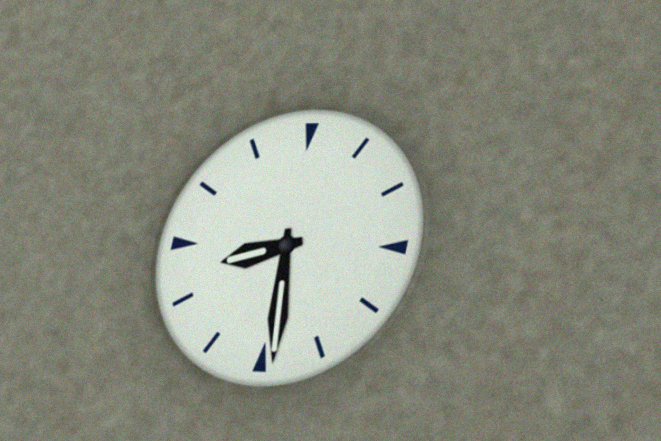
8:29
